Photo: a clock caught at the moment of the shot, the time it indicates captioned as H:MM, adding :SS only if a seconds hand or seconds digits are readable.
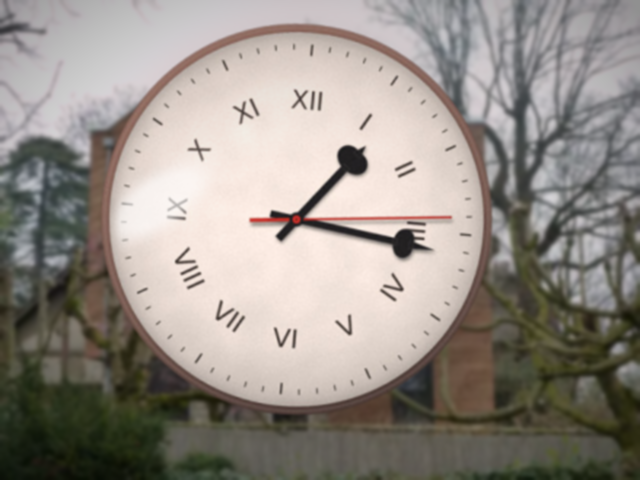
1:16:14
